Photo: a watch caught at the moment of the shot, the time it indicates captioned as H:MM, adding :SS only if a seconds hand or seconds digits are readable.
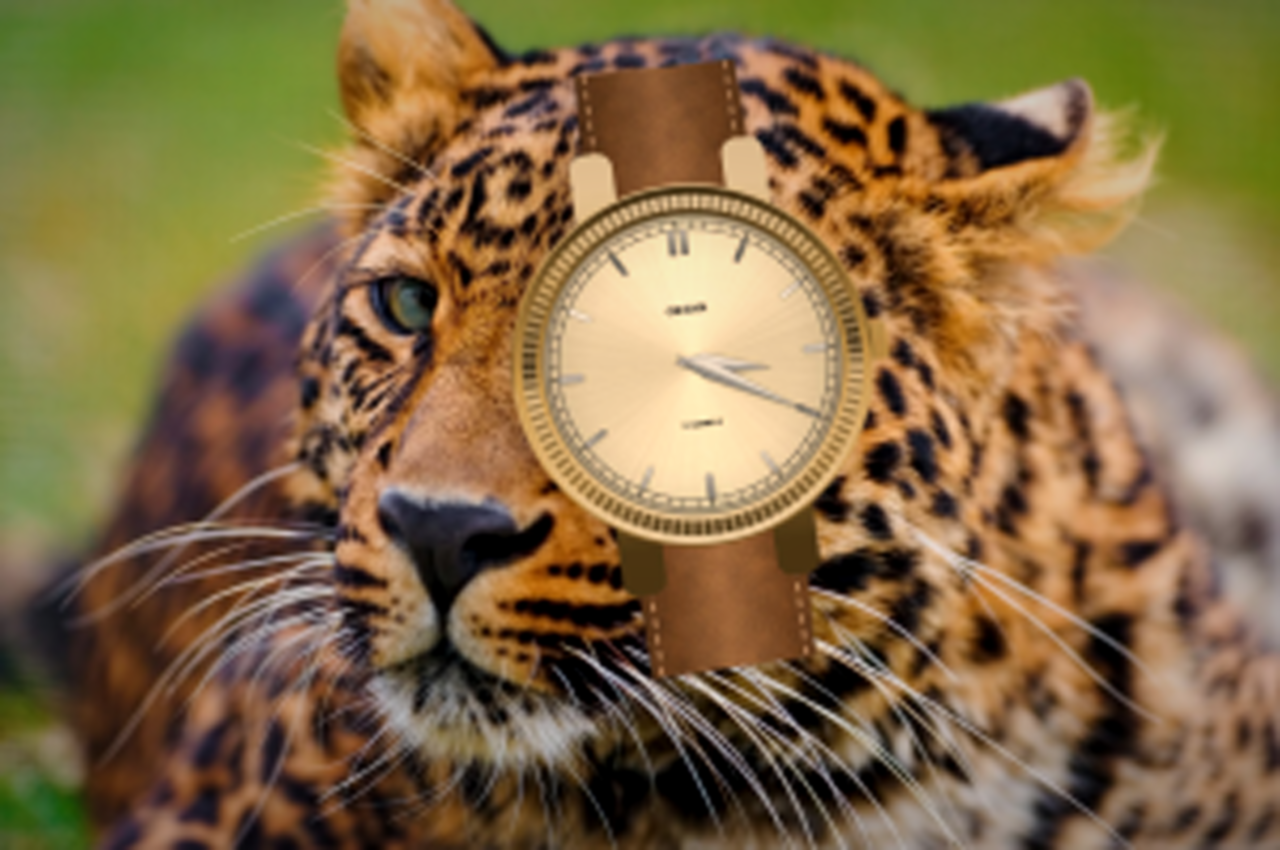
3:20
